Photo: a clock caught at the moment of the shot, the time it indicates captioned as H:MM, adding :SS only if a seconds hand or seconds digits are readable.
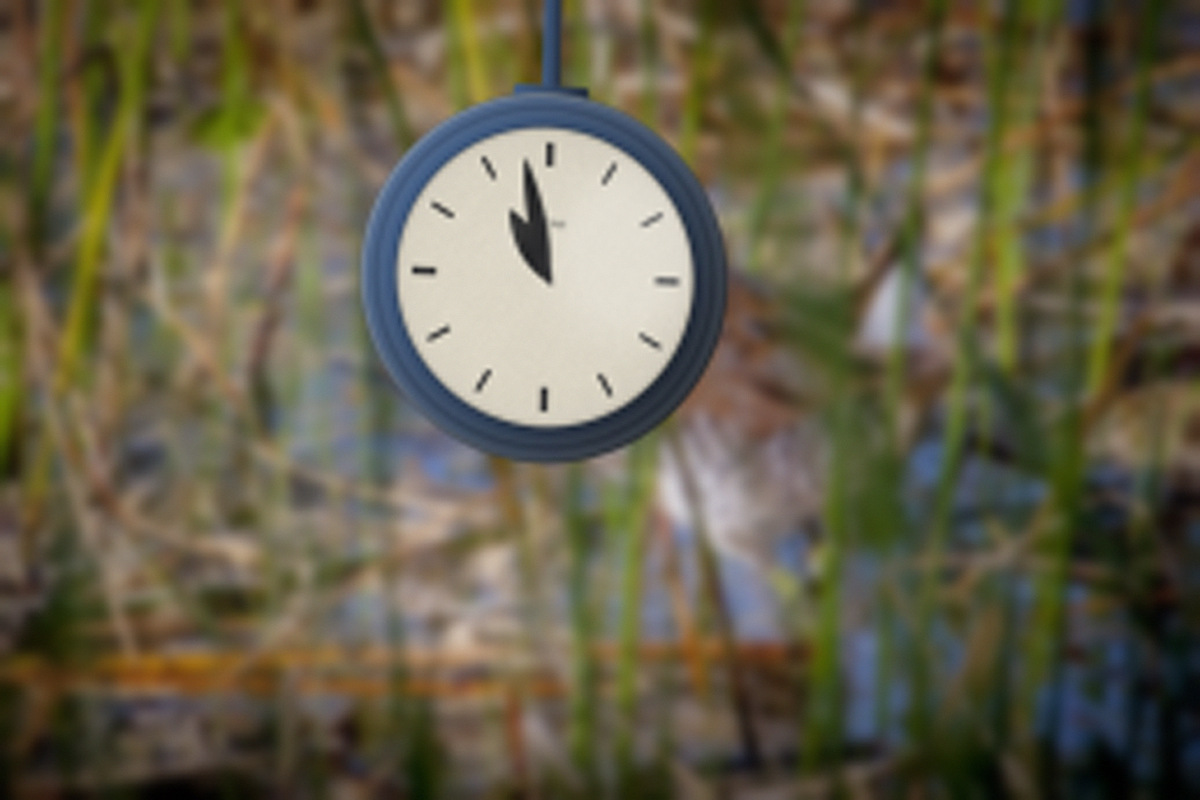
10:58
